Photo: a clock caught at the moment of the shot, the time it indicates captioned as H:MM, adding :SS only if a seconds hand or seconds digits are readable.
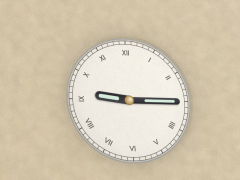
9:15
